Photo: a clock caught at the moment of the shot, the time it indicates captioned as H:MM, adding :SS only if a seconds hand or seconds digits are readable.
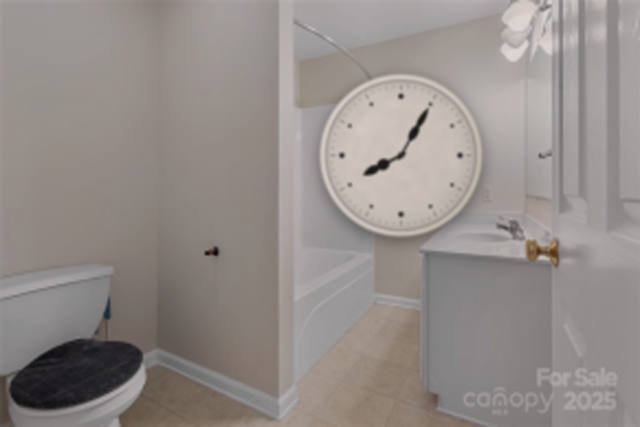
8:05
